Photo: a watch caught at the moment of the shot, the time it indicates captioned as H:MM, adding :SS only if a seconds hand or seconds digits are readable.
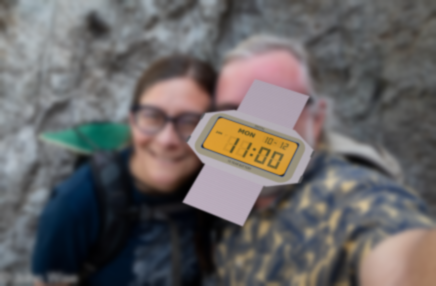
11:00
